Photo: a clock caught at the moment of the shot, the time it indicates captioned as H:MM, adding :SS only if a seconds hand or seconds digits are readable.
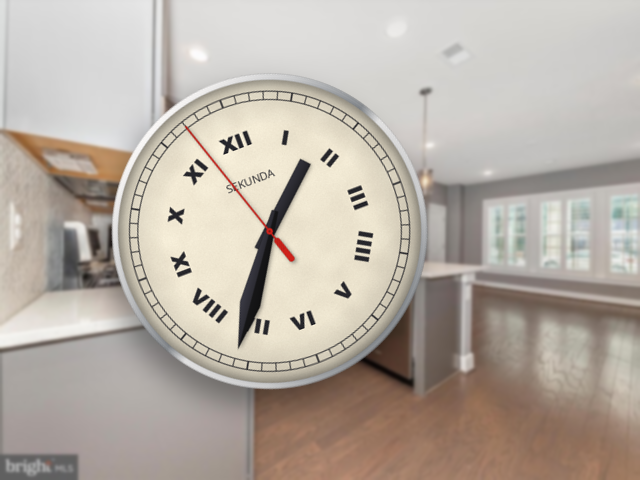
1:35:57
